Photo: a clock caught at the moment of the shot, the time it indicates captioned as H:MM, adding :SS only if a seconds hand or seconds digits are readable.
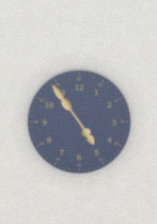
4:54
